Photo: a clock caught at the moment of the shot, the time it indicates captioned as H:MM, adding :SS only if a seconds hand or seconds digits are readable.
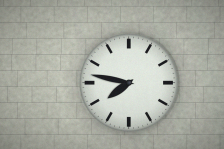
7:47
